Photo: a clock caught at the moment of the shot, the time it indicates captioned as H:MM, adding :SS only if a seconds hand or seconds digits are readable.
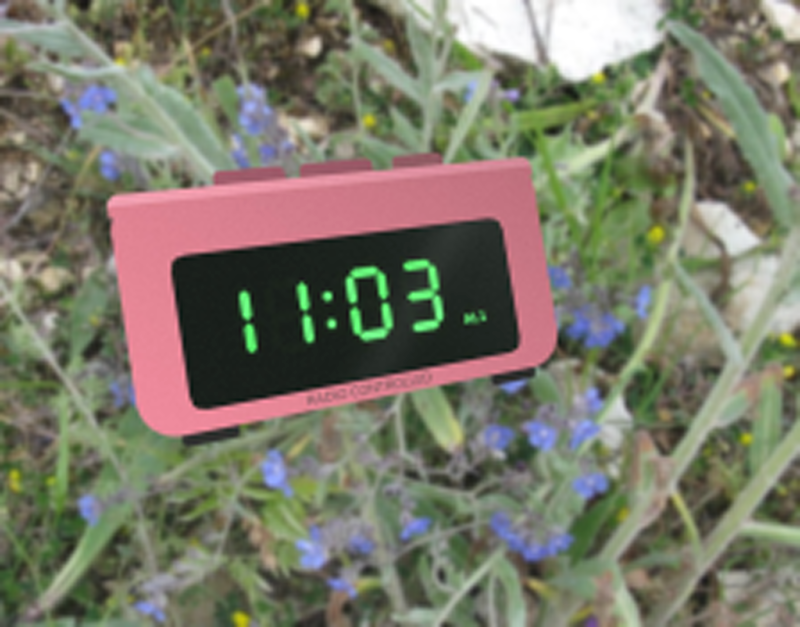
11:03
